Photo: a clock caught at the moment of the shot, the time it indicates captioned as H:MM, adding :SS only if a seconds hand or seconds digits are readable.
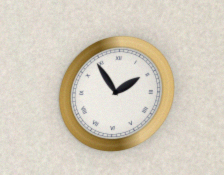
1:54
